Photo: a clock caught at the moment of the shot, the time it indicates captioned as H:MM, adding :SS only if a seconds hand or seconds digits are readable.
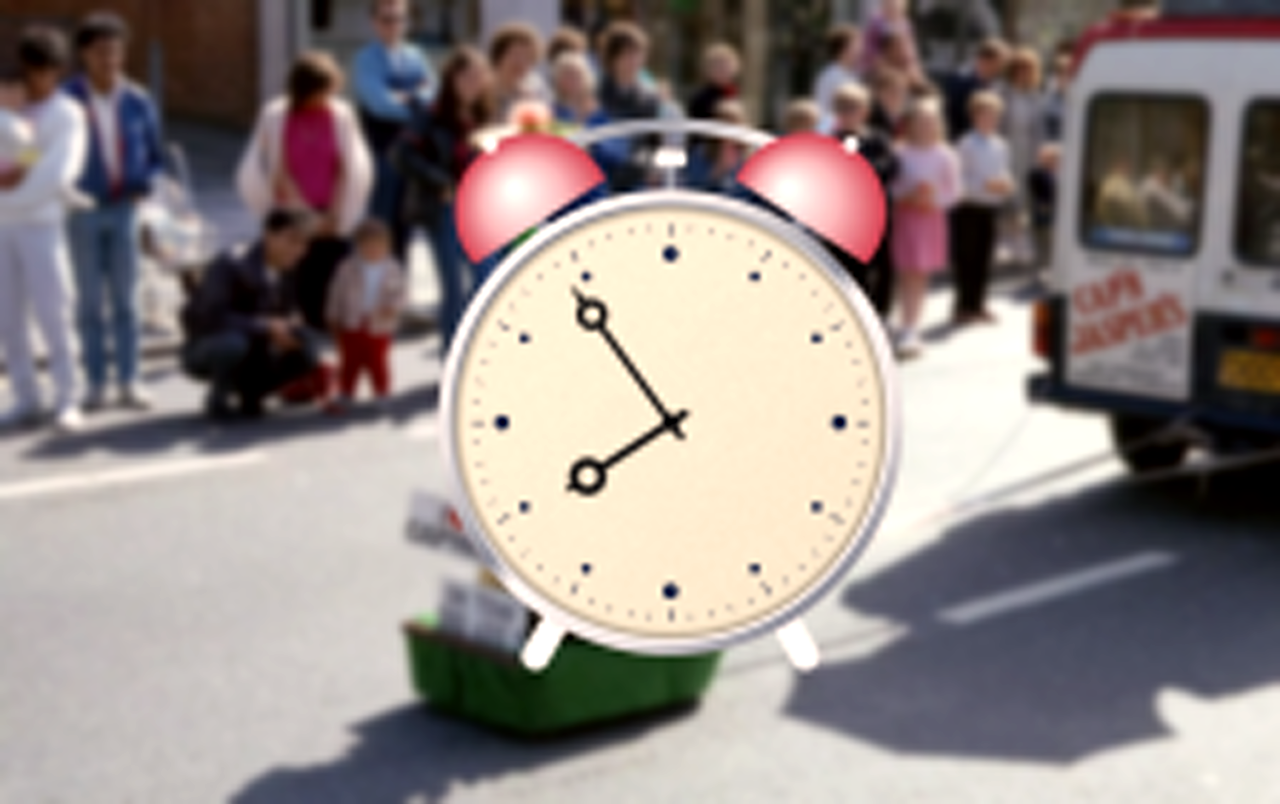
7:54
